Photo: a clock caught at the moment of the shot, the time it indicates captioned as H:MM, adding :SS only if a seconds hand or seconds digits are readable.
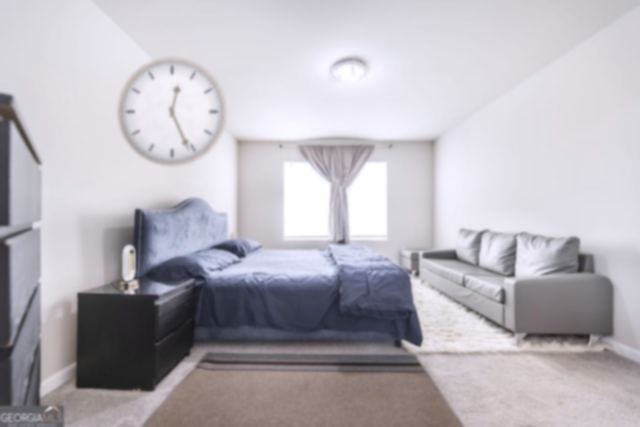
12:26
